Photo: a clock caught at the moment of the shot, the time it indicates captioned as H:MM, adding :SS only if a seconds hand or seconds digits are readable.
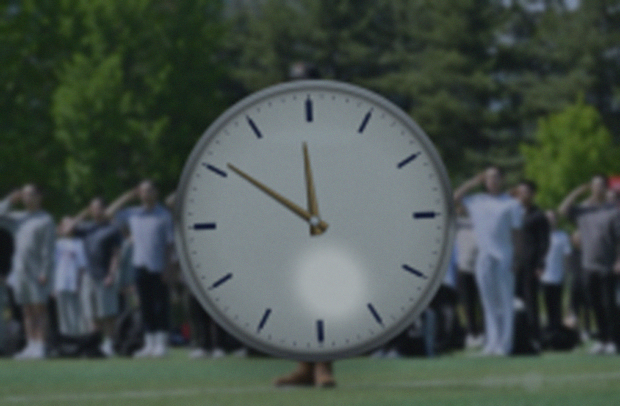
11:51
